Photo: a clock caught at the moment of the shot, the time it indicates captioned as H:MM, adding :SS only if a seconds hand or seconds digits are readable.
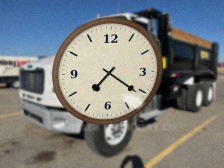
7:21
